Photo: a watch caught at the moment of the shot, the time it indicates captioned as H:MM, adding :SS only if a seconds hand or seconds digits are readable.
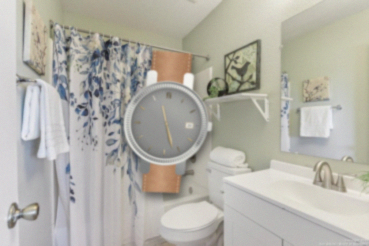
11:27
